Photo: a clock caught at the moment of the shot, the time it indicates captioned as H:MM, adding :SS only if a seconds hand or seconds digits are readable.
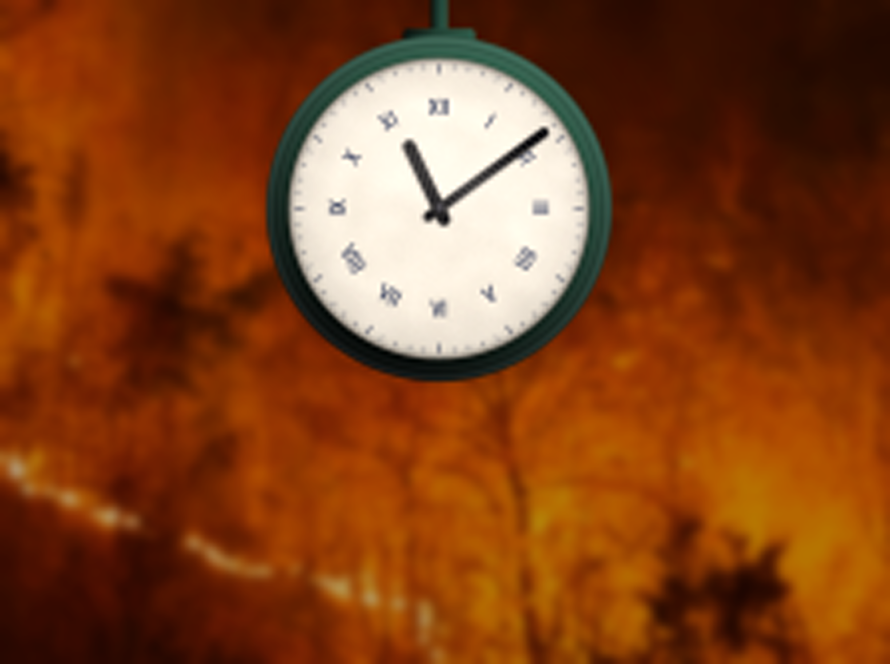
11:09
